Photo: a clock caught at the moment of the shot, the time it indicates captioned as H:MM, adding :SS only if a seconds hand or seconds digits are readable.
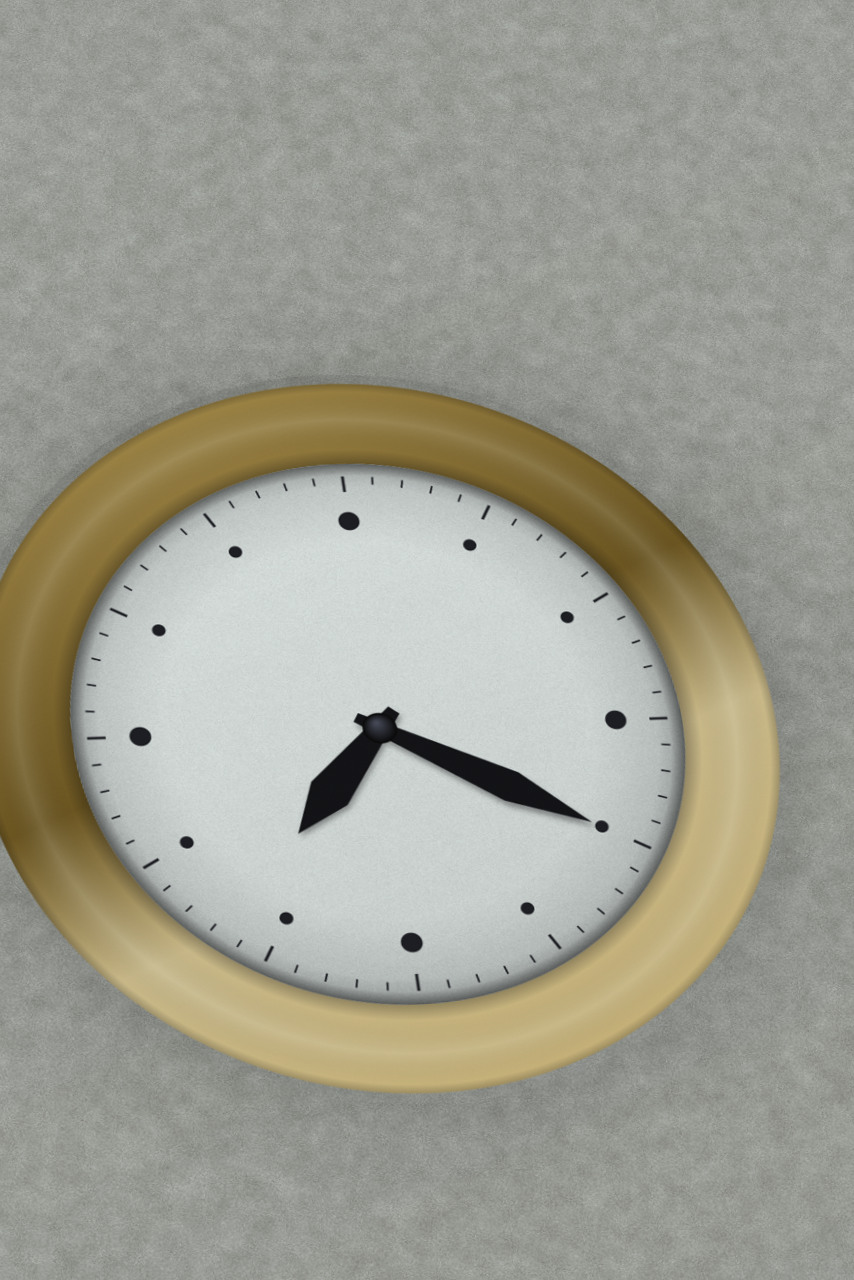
7:20
